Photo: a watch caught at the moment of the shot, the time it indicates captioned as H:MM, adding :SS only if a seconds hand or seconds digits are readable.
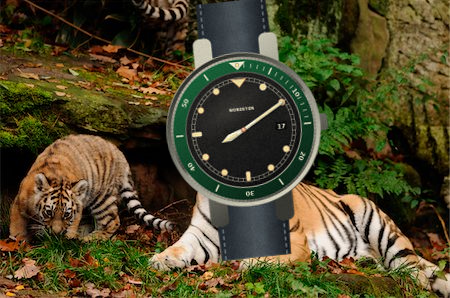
8:10
